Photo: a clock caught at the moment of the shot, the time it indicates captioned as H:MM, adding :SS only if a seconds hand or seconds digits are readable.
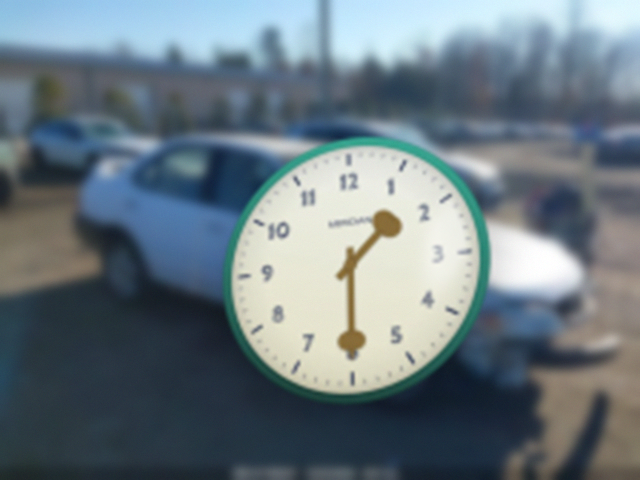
1:30
